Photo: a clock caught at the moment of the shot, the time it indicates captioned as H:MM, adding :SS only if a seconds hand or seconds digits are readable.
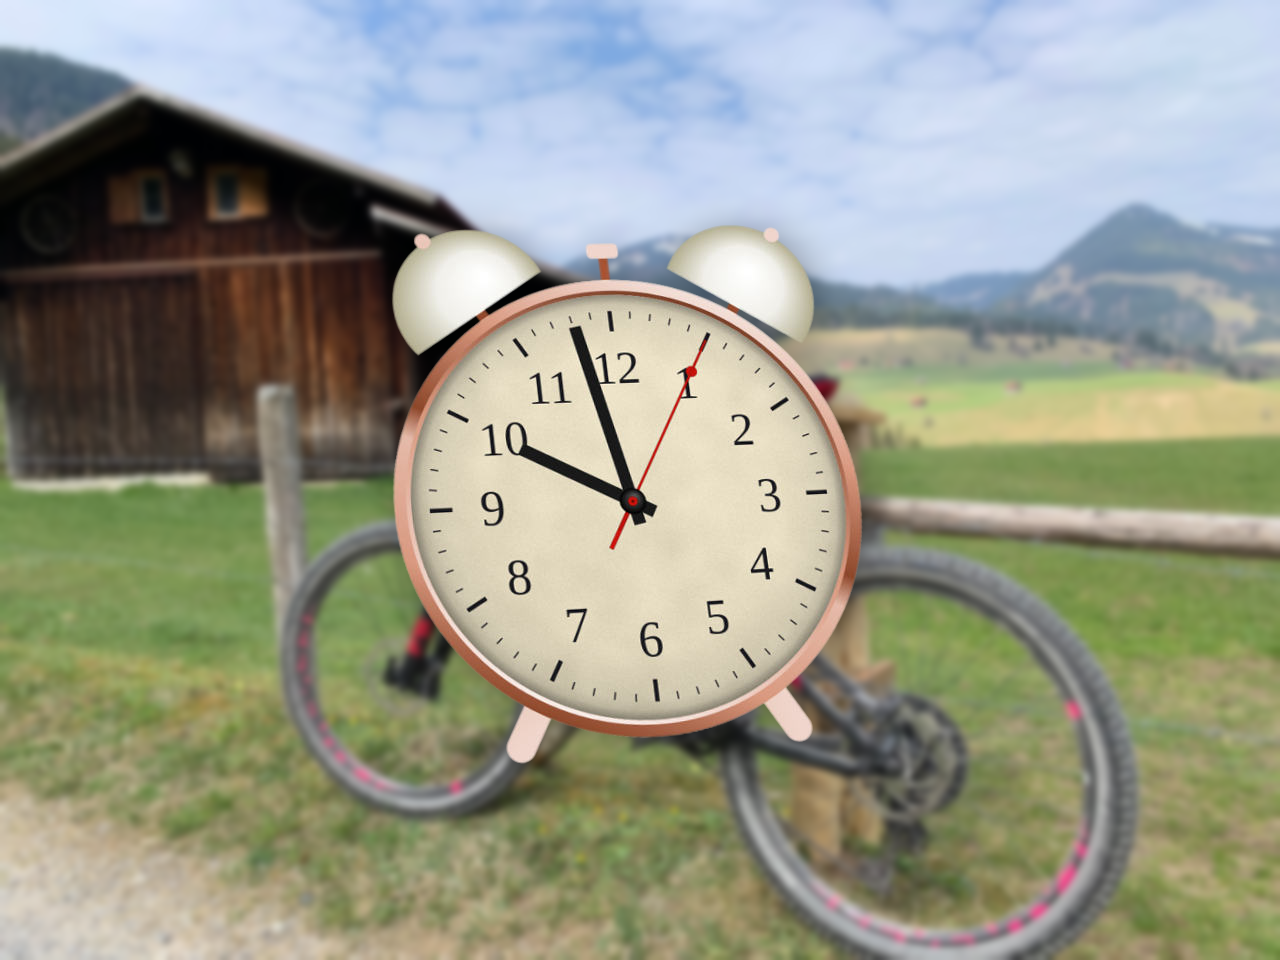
9:58:05
